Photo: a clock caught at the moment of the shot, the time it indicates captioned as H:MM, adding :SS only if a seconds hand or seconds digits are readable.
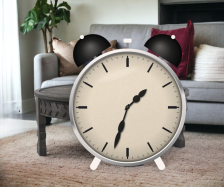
1:33
